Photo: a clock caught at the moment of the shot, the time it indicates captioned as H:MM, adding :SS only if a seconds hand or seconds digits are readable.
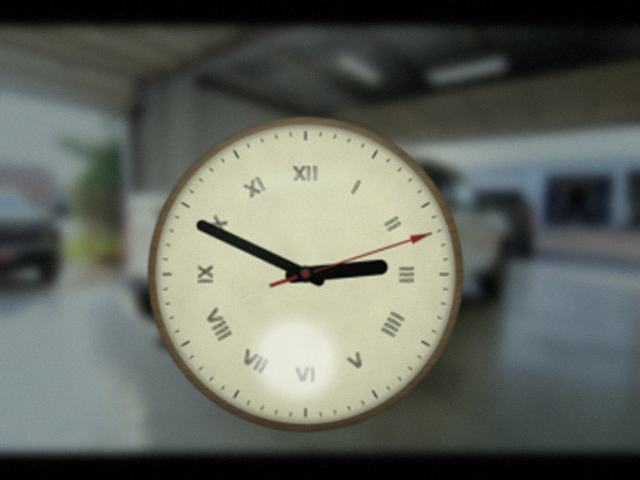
2:49:12
